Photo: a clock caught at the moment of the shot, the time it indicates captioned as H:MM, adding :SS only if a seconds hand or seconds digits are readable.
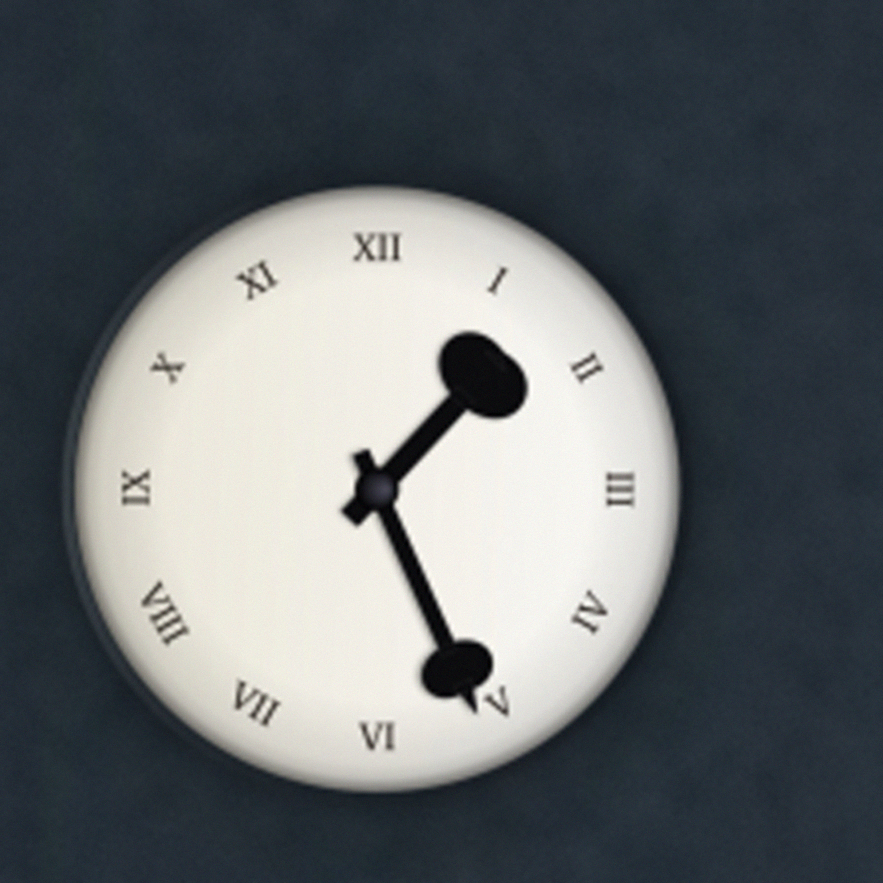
1:26
